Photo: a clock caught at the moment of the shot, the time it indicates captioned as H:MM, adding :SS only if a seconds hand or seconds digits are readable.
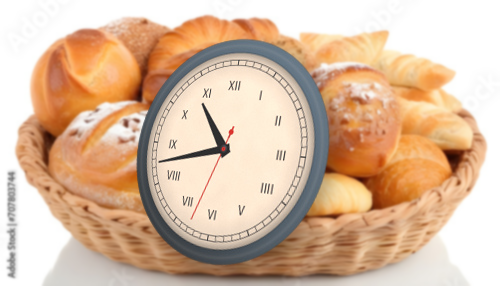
10:42:33
